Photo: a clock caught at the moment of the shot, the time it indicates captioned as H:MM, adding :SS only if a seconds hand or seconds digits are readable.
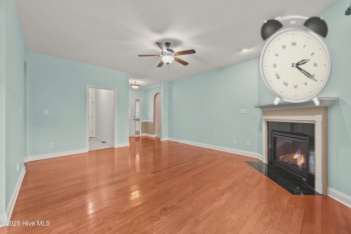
2:21
